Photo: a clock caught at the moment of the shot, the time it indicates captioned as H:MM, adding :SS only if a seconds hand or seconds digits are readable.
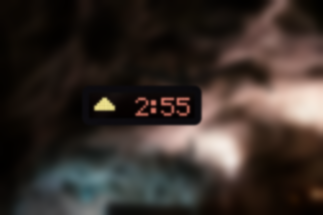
2:55
